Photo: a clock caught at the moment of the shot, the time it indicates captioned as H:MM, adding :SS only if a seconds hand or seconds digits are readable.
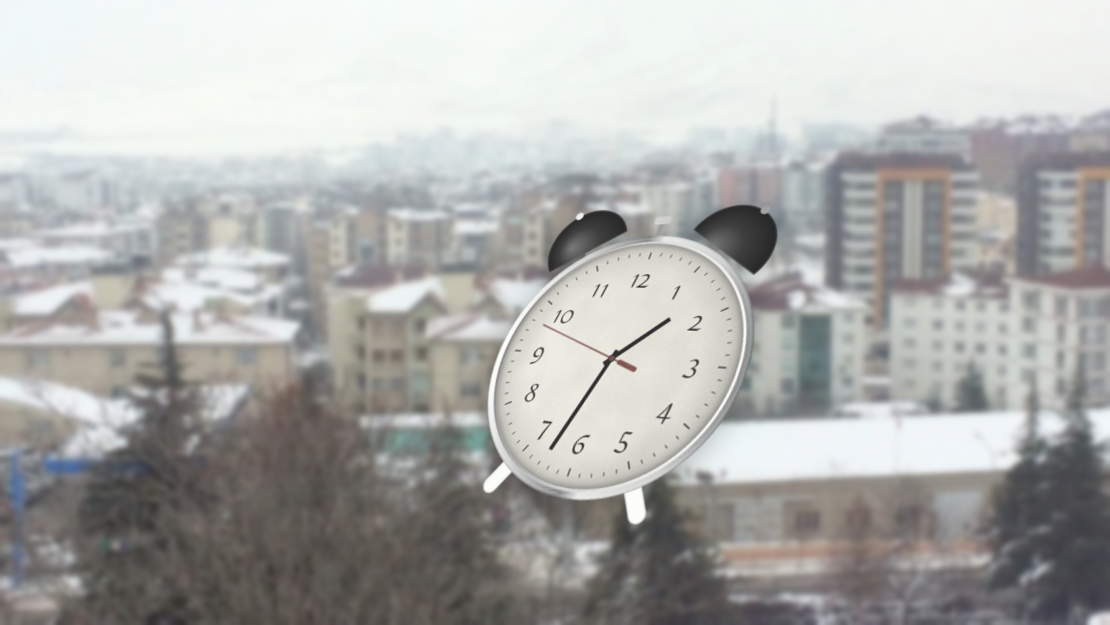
1:32:48
